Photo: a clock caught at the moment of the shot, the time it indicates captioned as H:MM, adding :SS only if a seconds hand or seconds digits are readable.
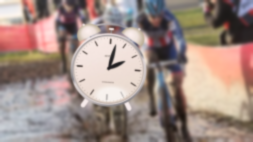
2:02
